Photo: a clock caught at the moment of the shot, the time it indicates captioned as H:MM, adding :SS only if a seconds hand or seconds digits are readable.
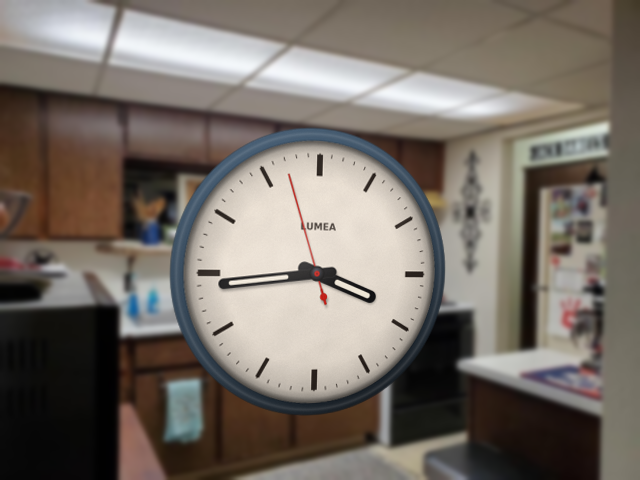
3:43:57
